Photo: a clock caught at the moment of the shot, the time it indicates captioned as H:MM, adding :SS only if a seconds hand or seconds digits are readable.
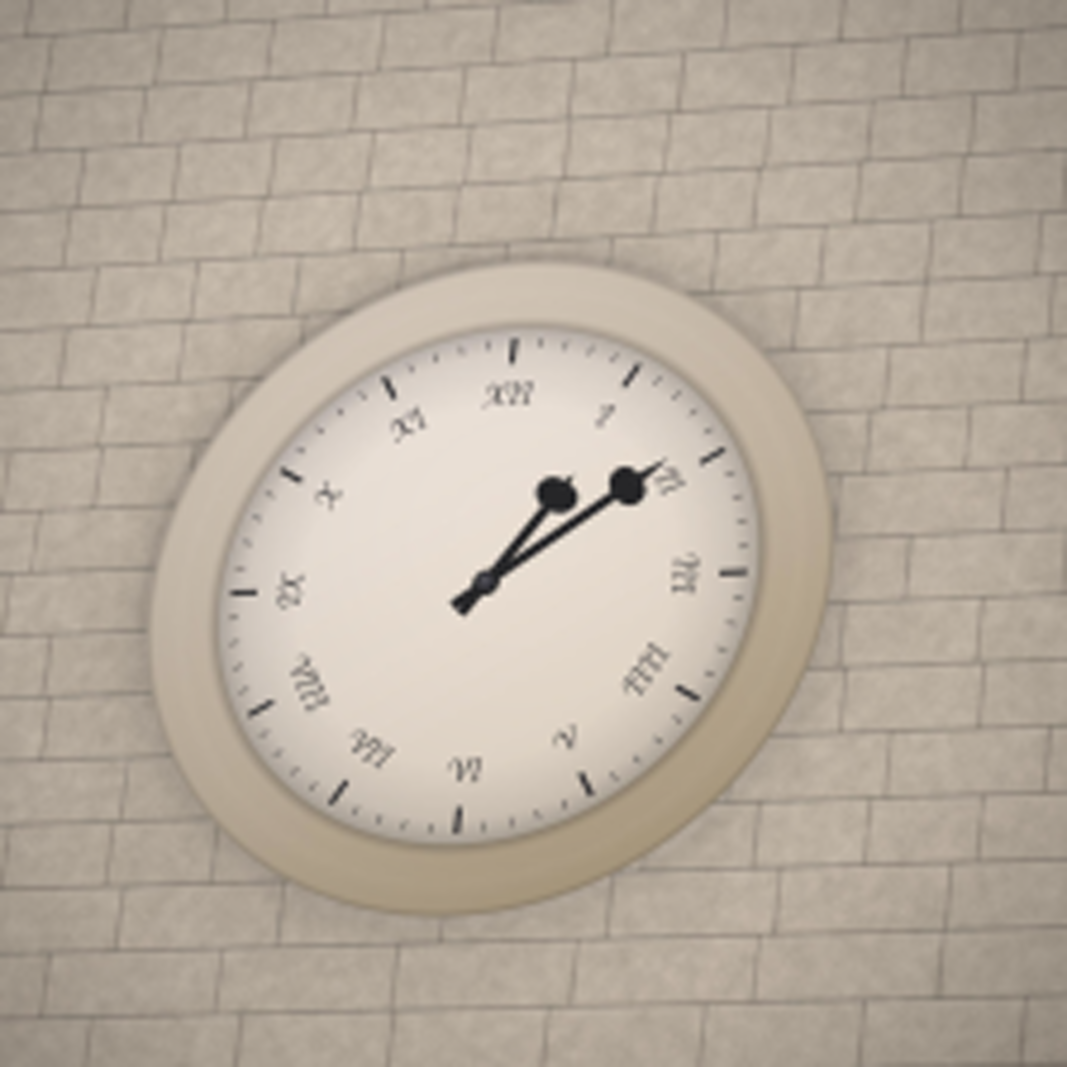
1:09
